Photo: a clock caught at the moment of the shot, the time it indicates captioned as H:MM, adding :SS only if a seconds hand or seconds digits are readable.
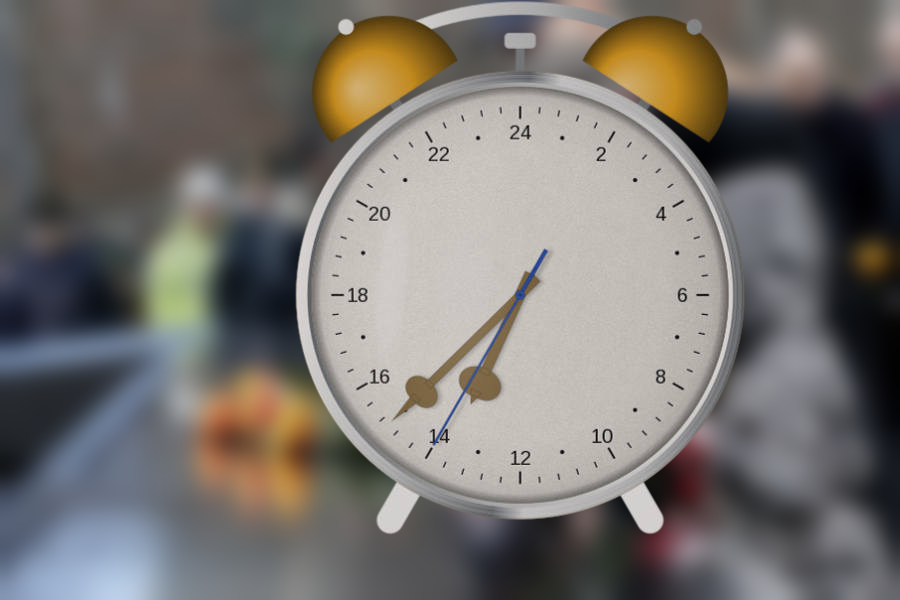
13:37:35
